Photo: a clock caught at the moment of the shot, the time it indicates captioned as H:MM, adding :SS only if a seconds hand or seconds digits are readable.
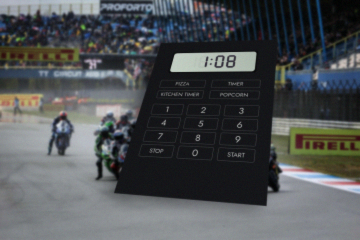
1:08
